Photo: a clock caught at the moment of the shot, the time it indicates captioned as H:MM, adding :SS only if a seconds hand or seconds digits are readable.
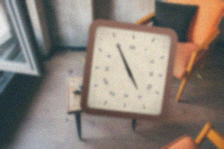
4:55
